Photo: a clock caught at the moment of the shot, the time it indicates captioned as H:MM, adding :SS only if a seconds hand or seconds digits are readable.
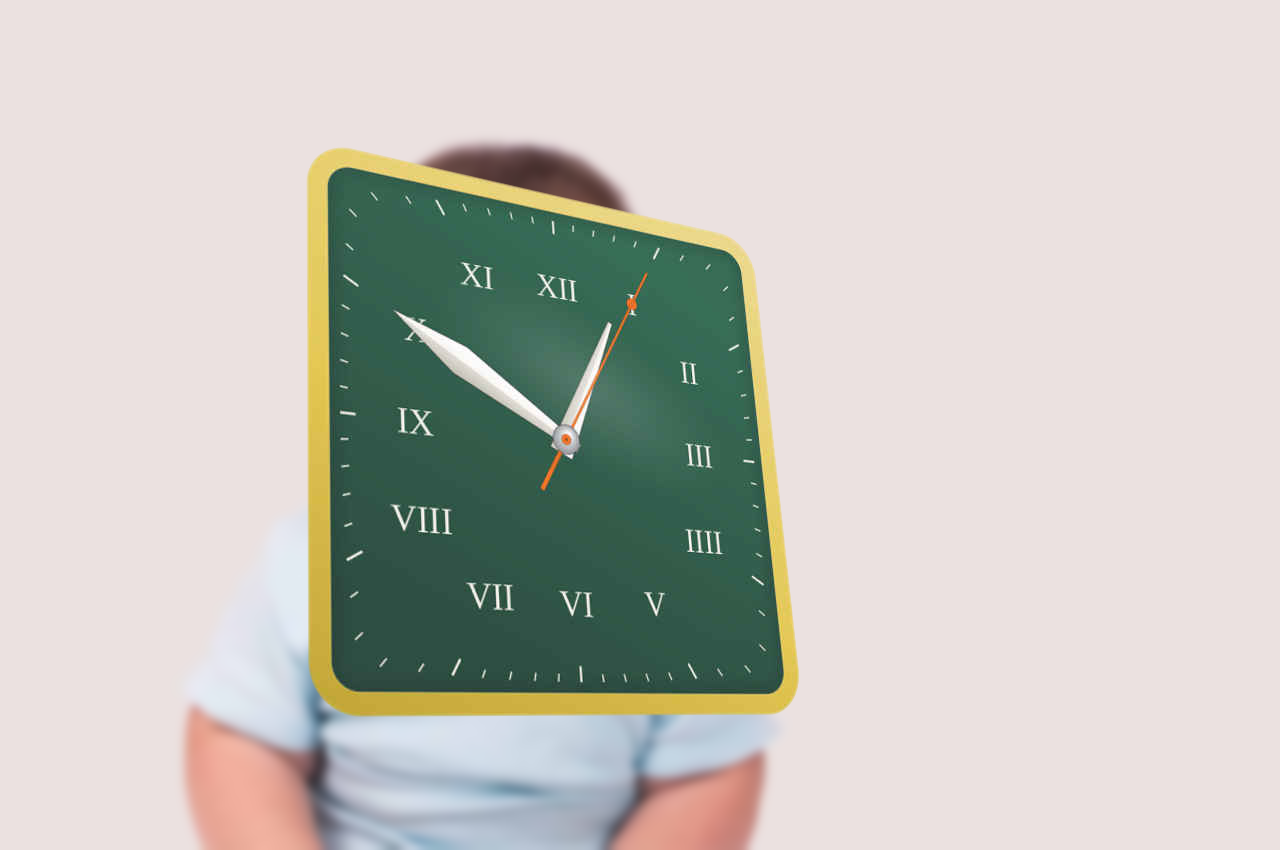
12:50:05
